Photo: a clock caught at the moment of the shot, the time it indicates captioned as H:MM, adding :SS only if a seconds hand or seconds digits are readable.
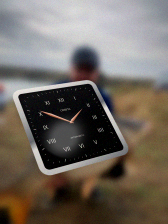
1:51
